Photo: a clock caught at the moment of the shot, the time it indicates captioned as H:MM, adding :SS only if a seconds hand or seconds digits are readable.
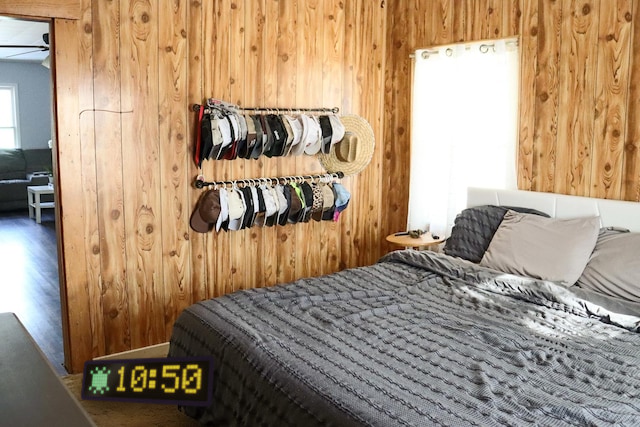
10:50
